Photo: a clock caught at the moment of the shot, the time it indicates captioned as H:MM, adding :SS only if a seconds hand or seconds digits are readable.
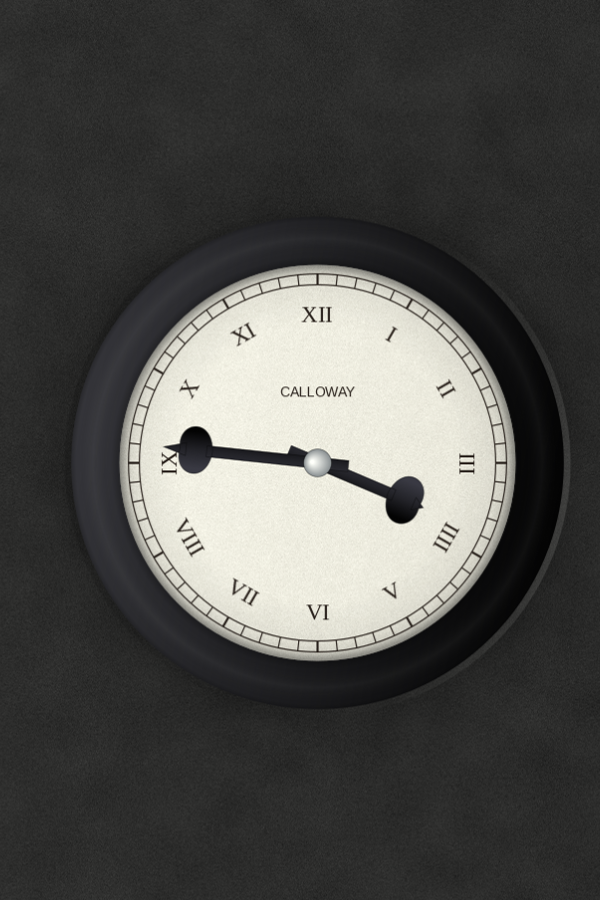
3:46
